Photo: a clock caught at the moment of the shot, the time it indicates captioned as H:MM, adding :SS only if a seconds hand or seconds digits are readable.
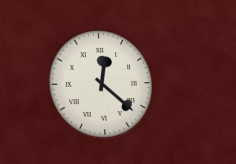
12:22
